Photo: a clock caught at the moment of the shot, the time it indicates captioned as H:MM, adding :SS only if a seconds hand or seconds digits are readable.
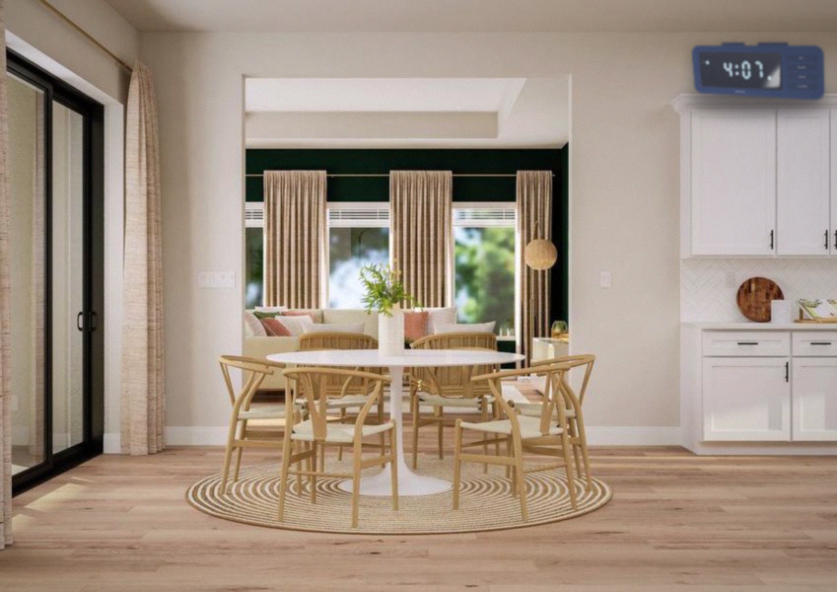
4:07
